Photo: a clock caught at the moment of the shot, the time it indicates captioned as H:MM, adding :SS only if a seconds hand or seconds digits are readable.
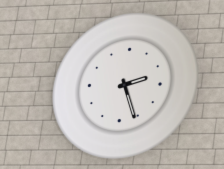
2:26
